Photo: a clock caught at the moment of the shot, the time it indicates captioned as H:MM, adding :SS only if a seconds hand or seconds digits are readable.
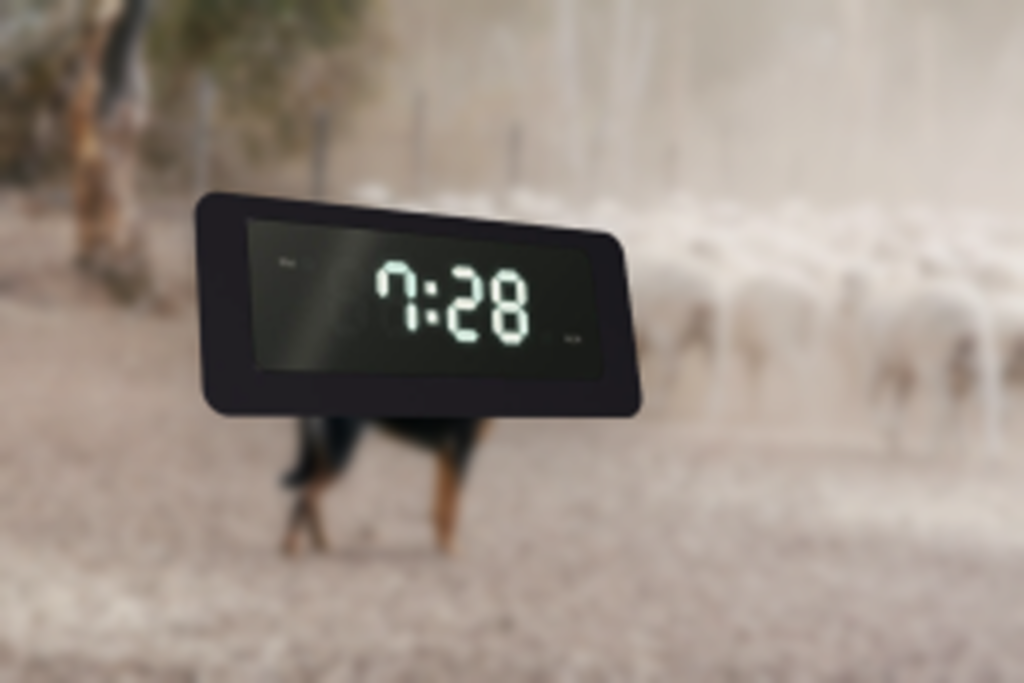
7:28
